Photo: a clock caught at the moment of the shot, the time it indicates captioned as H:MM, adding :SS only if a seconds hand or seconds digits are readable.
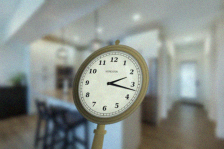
2:17
